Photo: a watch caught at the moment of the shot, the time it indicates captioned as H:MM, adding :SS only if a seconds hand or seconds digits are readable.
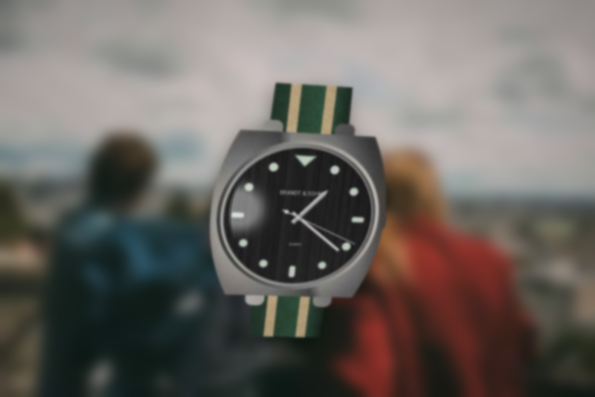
1:21:19
